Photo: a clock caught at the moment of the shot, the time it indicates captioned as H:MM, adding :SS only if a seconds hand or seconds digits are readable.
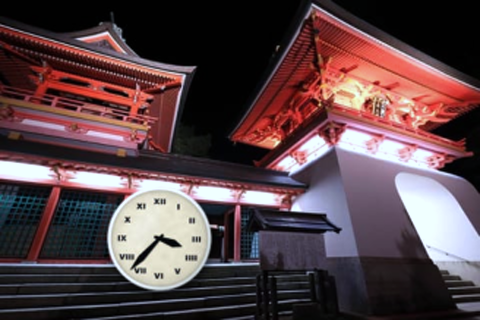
3:37
